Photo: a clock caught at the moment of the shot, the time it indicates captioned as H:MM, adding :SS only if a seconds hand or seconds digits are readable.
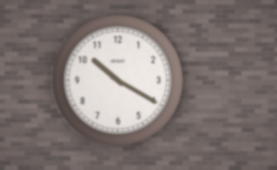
10:20
